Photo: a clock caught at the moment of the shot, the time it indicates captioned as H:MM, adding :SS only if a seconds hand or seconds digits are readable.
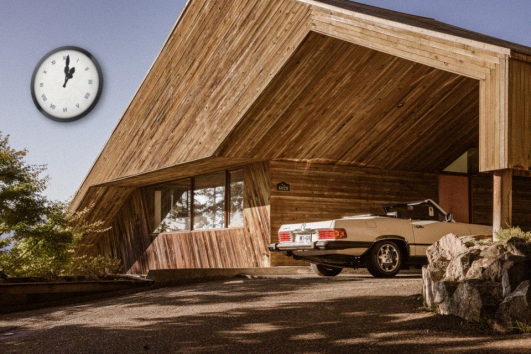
1:01
